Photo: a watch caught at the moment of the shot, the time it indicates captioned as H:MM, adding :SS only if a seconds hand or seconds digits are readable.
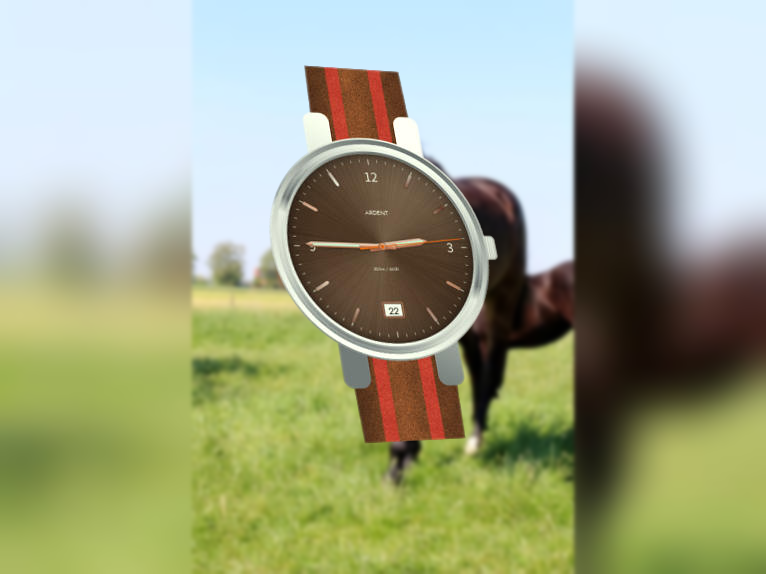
2:45:14
